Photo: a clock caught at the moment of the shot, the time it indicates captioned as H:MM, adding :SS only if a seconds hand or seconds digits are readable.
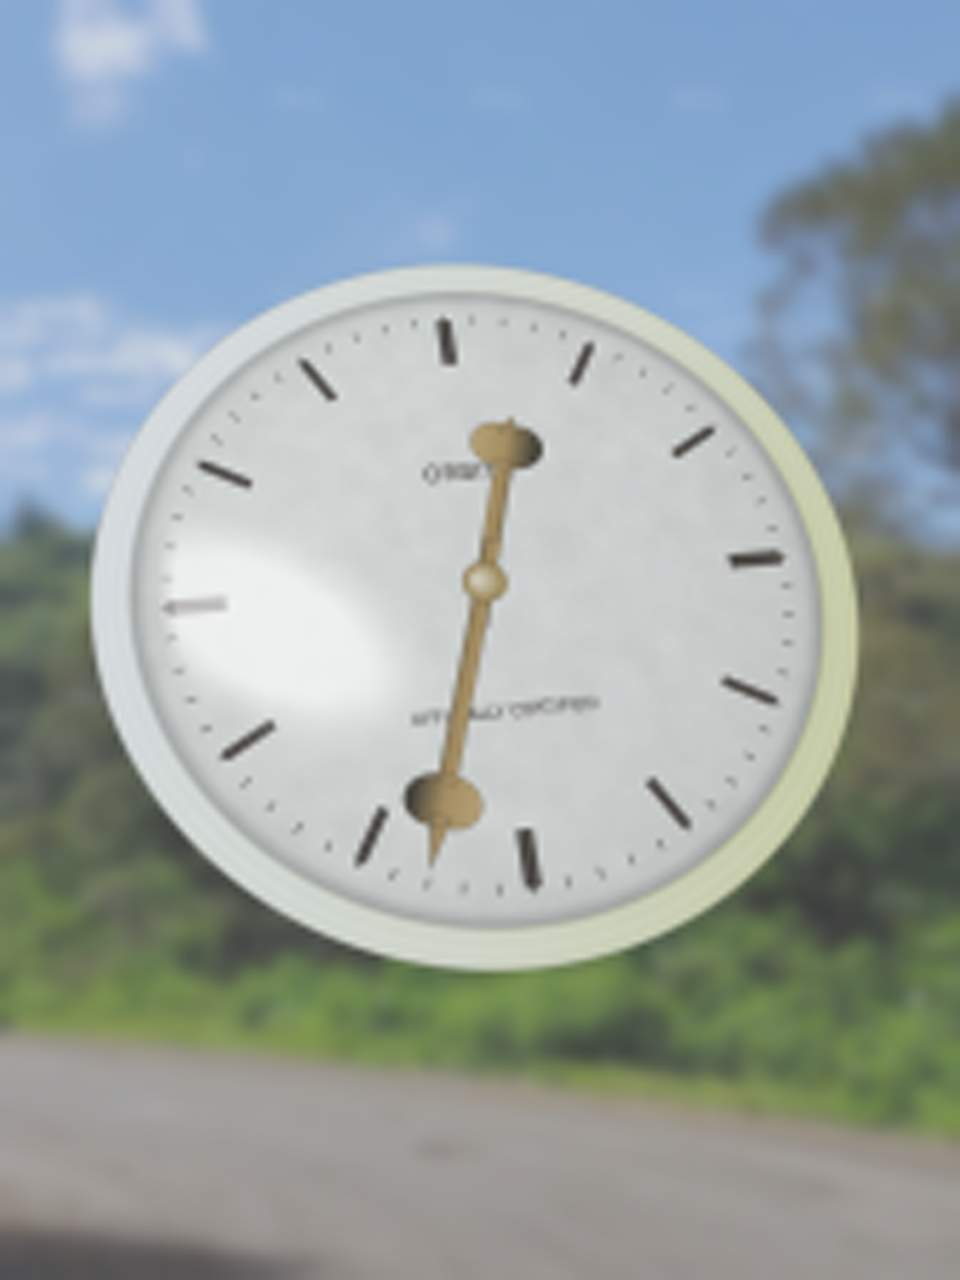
12:33
